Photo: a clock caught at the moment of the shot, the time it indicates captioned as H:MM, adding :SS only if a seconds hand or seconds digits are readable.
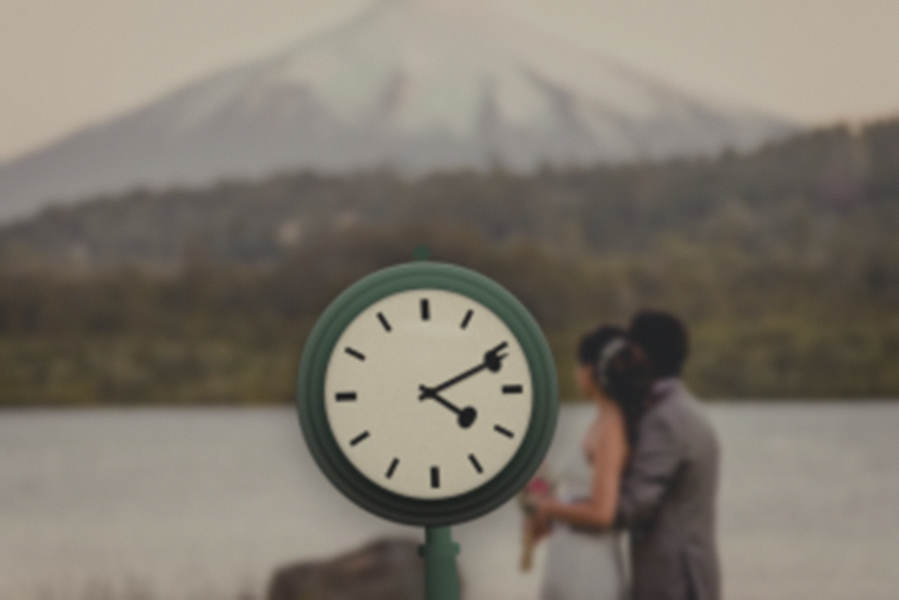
4:11
